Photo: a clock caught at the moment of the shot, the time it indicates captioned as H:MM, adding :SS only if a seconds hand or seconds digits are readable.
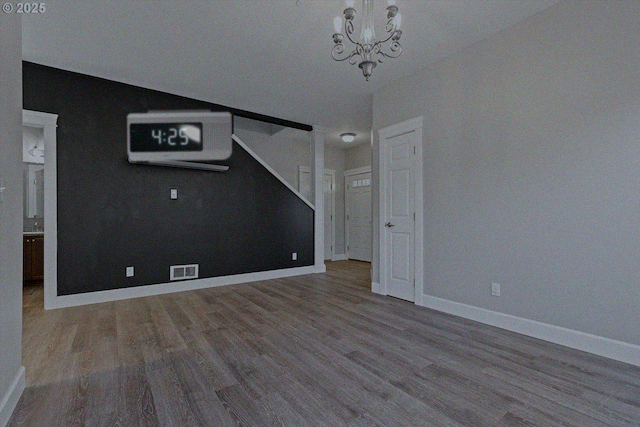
4:25
